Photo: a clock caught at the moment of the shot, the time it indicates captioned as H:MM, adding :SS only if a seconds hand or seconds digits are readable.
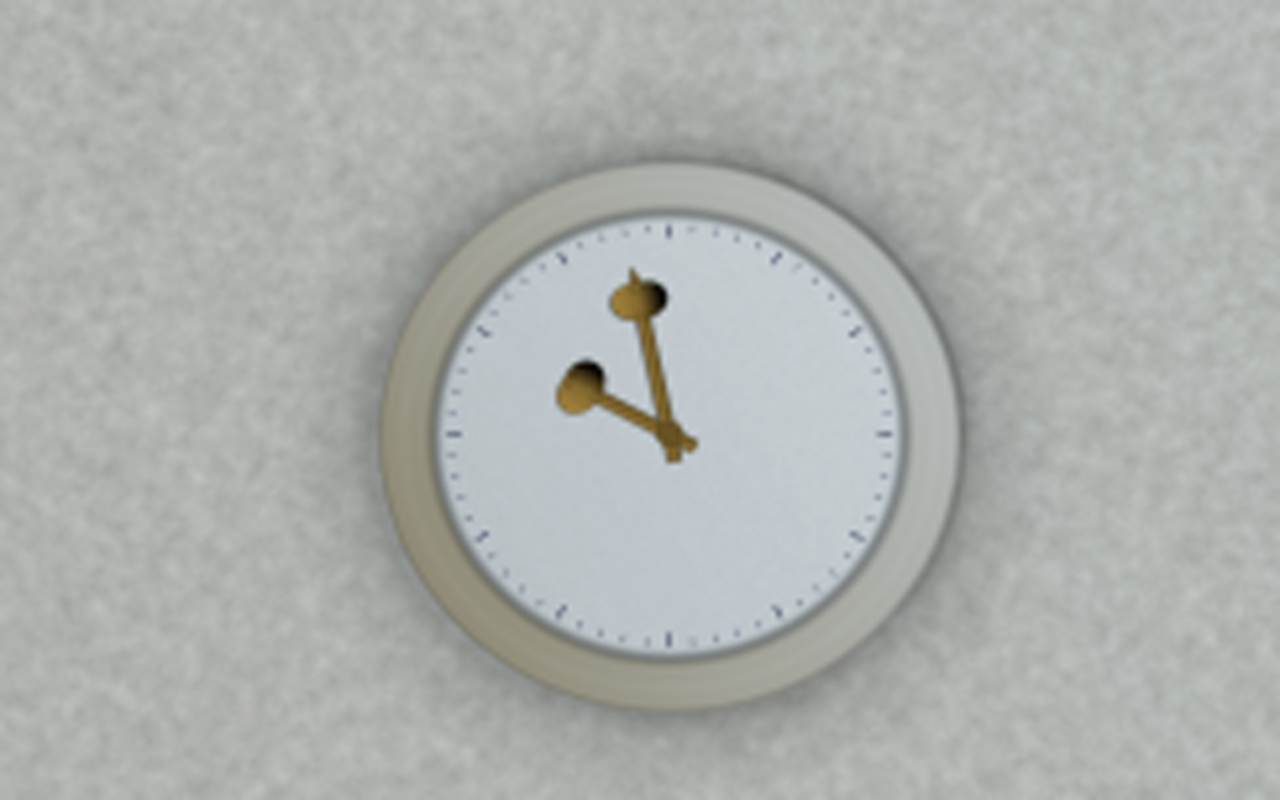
9:58
